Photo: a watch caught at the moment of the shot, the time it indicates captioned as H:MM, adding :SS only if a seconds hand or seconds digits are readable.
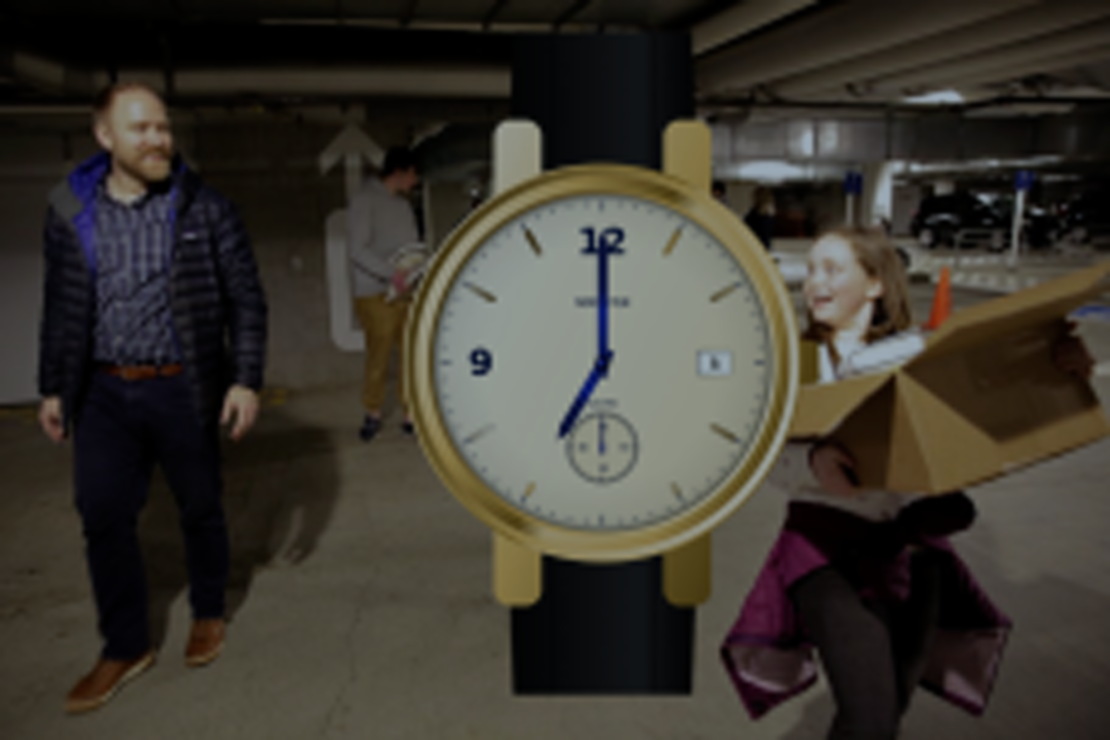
7:00
